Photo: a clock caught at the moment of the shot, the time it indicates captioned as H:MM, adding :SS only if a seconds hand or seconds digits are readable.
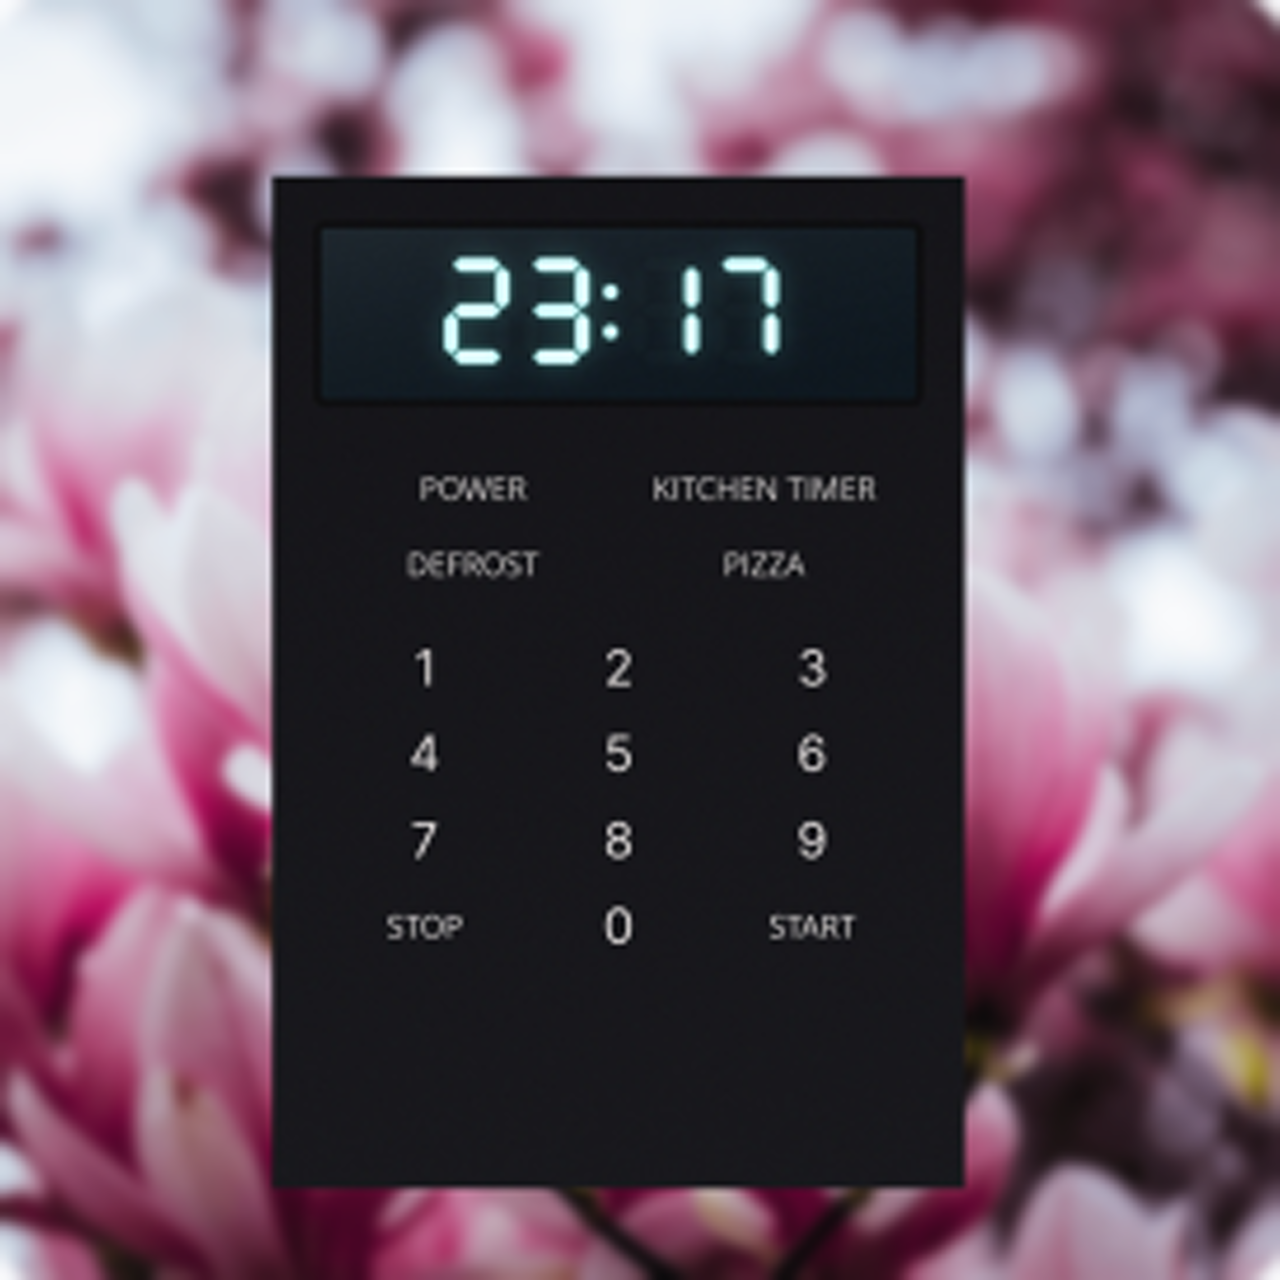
23:17
